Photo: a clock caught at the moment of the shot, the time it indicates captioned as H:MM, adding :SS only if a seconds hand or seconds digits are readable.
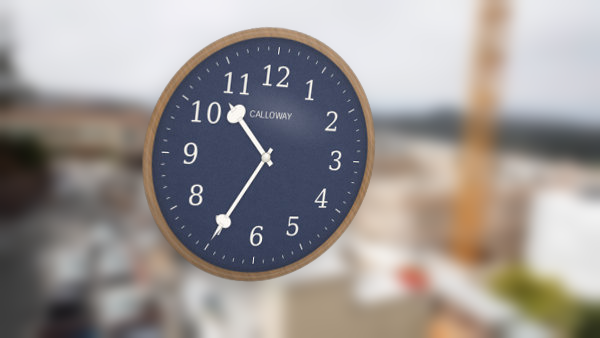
10:35
